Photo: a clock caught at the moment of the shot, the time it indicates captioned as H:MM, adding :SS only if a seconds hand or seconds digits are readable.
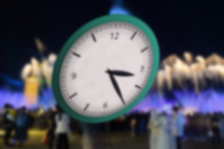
3:25
